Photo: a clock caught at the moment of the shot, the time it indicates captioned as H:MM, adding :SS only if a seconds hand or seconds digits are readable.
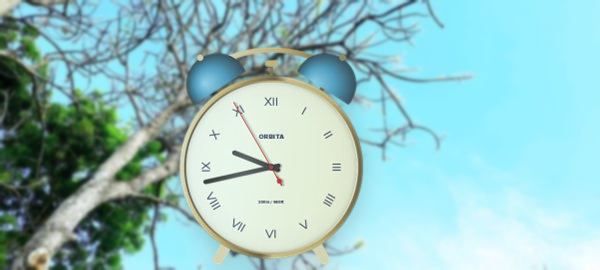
9:42:55
